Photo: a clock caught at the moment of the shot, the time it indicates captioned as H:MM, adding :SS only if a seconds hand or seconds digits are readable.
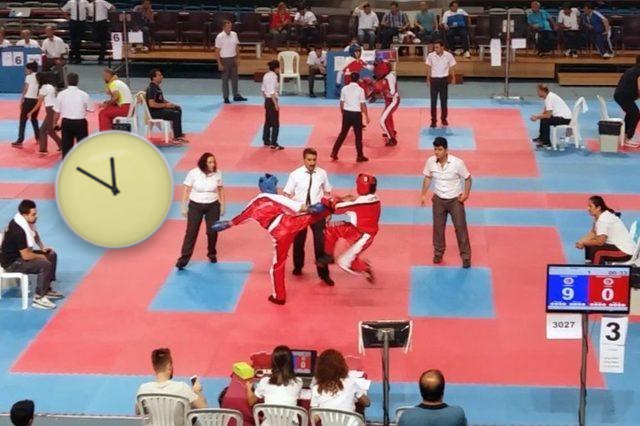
11:50
